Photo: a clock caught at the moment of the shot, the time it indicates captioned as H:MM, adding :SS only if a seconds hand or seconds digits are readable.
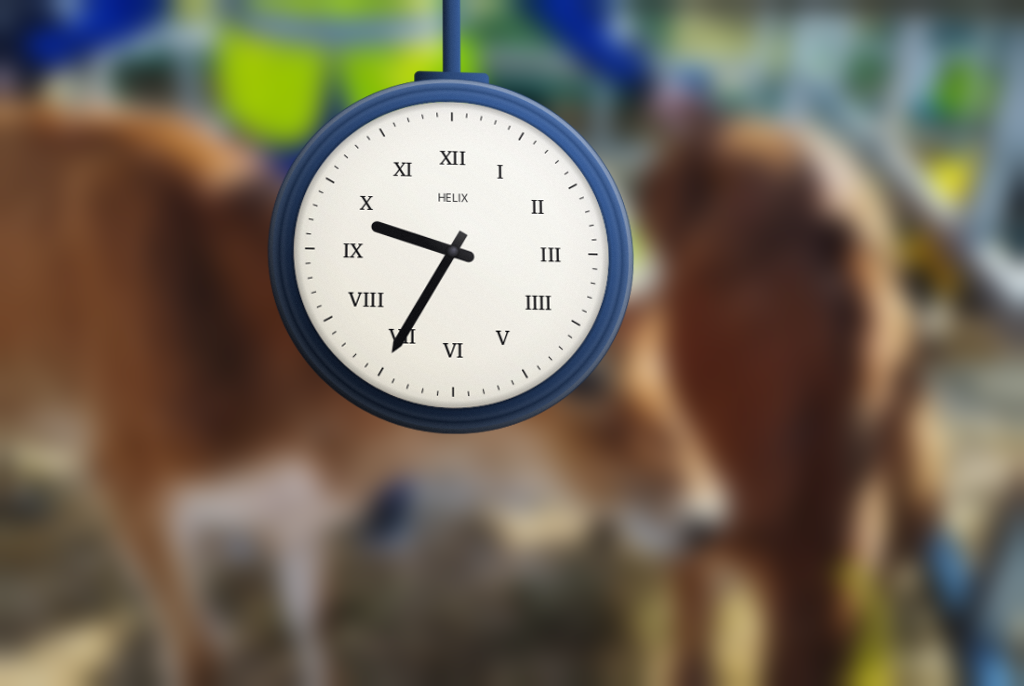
9:35
